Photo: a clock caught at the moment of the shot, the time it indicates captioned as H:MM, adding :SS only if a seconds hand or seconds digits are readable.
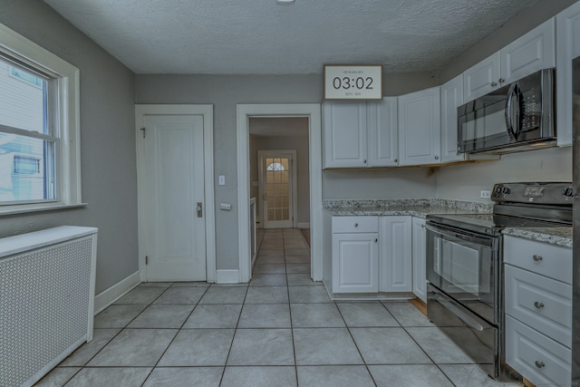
3:02
